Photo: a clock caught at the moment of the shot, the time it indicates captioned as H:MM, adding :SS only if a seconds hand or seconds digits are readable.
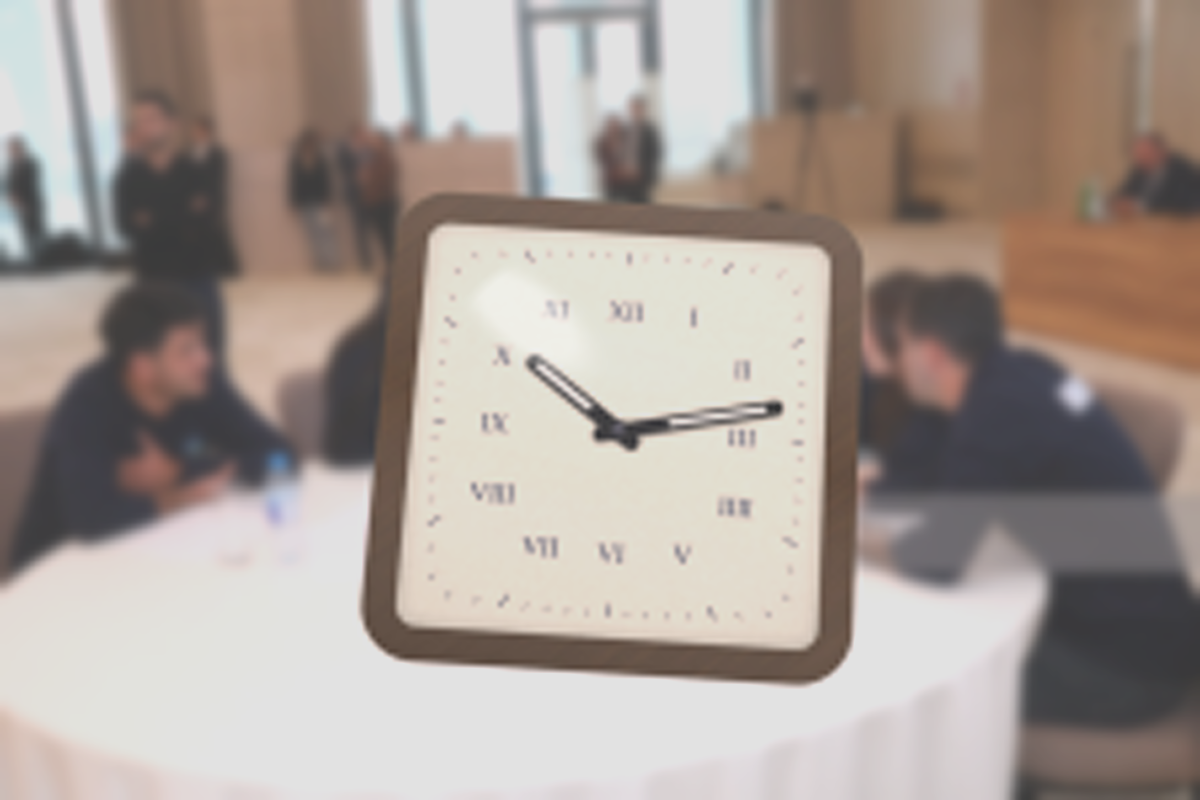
10:13
